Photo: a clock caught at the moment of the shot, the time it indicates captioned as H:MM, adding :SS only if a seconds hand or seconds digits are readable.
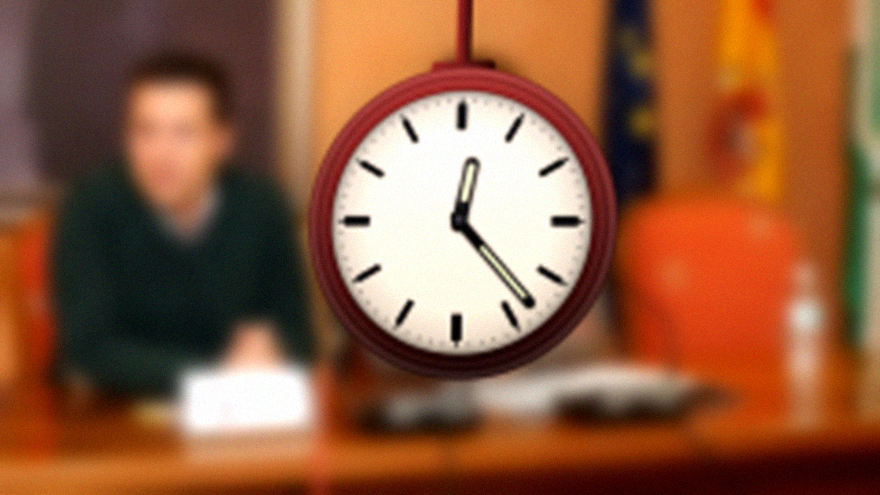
12:23
